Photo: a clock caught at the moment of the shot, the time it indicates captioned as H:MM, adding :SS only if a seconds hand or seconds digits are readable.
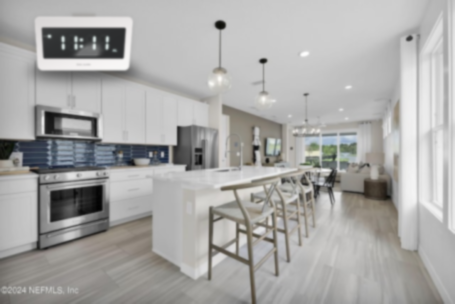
11:11
